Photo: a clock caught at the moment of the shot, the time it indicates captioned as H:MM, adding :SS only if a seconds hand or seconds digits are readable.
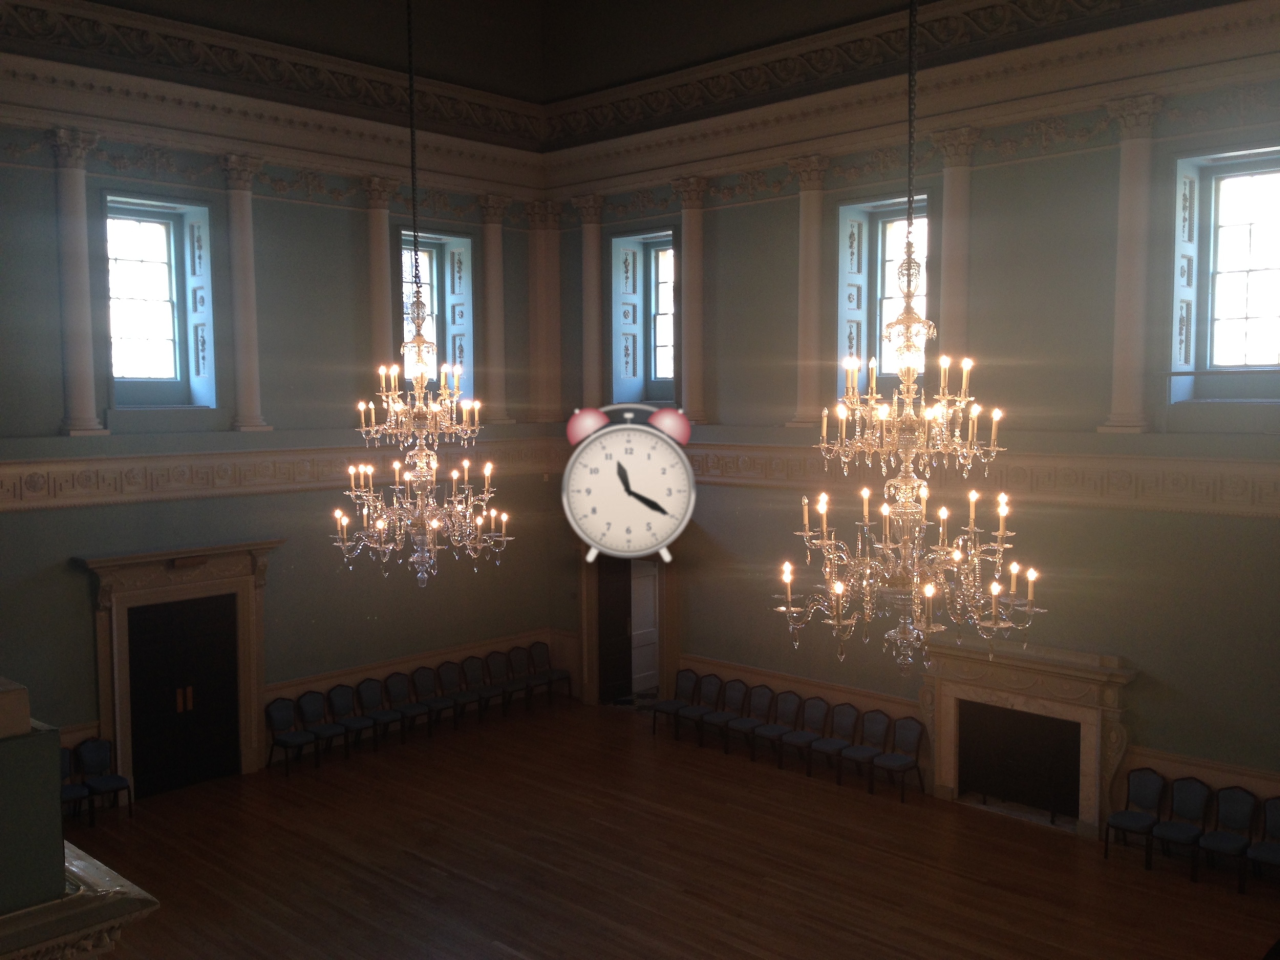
11:20
